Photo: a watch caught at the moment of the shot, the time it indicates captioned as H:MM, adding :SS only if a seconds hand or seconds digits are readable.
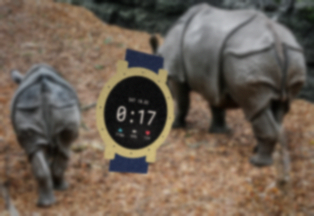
0:17
